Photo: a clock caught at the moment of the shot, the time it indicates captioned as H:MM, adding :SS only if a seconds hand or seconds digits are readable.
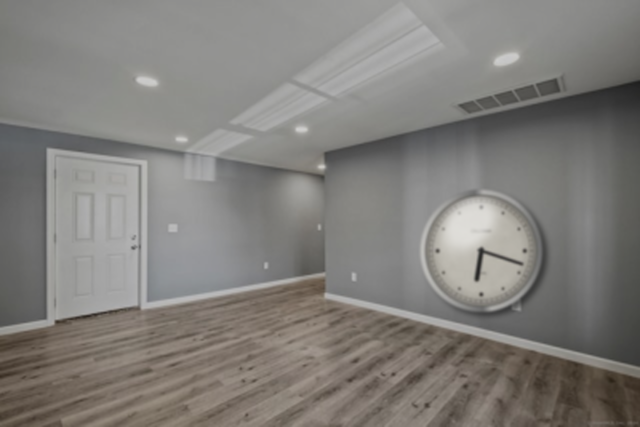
6:18
